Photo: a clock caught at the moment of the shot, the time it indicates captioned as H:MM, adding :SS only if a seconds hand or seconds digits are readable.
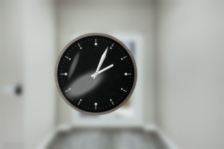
2:04
